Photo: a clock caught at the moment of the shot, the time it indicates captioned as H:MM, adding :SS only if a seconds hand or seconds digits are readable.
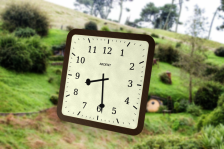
8:29
